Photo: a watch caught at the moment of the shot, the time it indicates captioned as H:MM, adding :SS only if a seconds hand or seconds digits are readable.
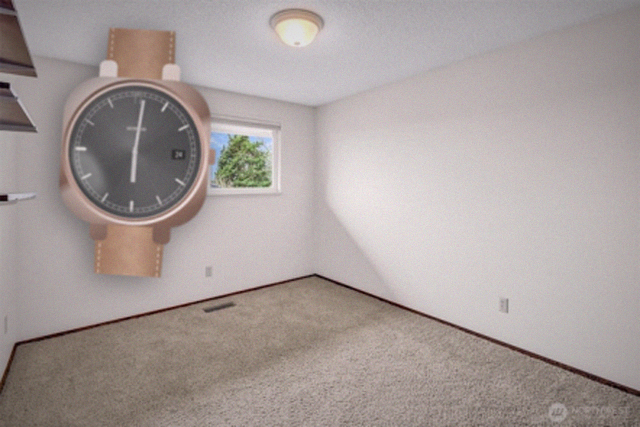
6:01
